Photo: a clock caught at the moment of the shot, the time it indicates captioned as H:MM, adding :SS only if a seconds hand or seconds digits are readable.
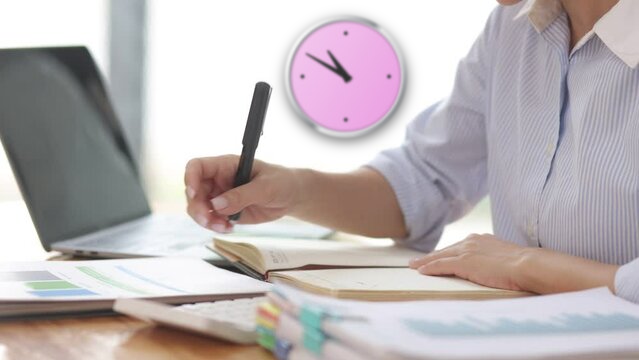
10:50
